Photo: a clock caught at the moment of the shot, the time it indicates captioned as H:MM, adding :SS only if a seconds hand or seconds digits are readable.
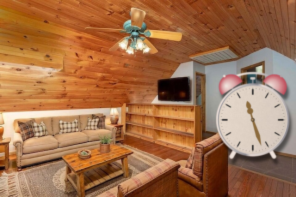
11:27
